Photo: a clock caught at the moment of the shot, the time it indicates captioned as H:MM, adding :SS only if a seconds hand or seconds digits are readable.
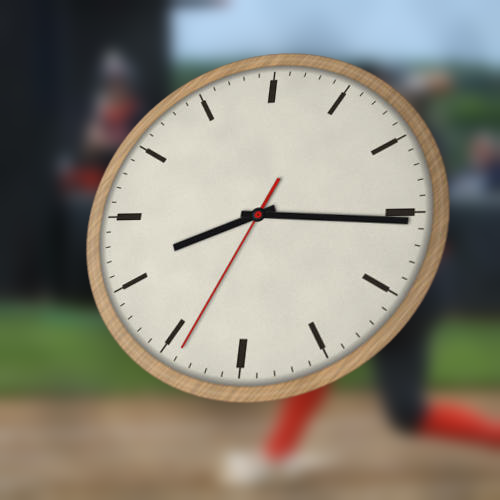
8:15:34
